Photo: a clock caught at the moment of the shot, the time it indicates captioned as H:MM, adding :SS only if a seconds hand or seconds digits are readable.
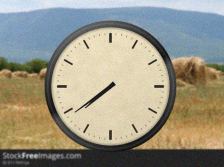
7:39
